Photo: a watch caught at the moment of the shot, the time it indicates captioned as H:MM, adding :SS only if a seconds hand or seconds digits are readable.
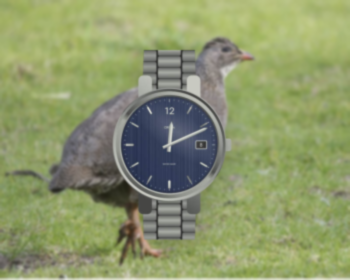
12:11
